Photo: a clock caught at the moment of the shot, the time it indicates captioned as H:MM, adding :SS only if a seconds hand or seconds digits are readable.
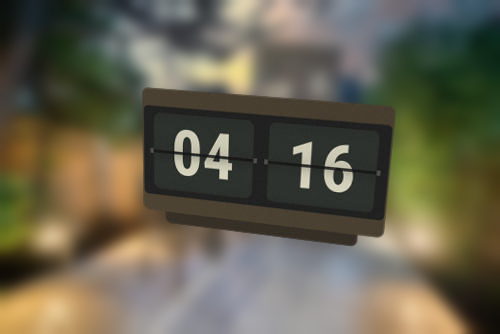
4:16
